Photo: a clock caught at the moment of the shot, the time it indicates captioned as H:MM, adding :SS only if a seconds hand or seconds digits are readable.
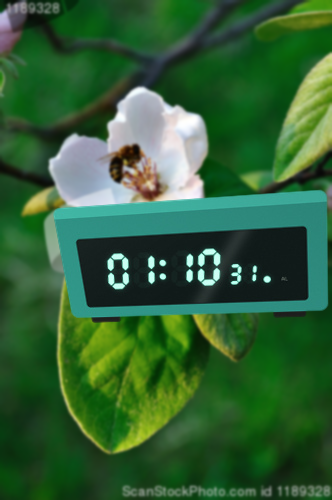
1:10:31
